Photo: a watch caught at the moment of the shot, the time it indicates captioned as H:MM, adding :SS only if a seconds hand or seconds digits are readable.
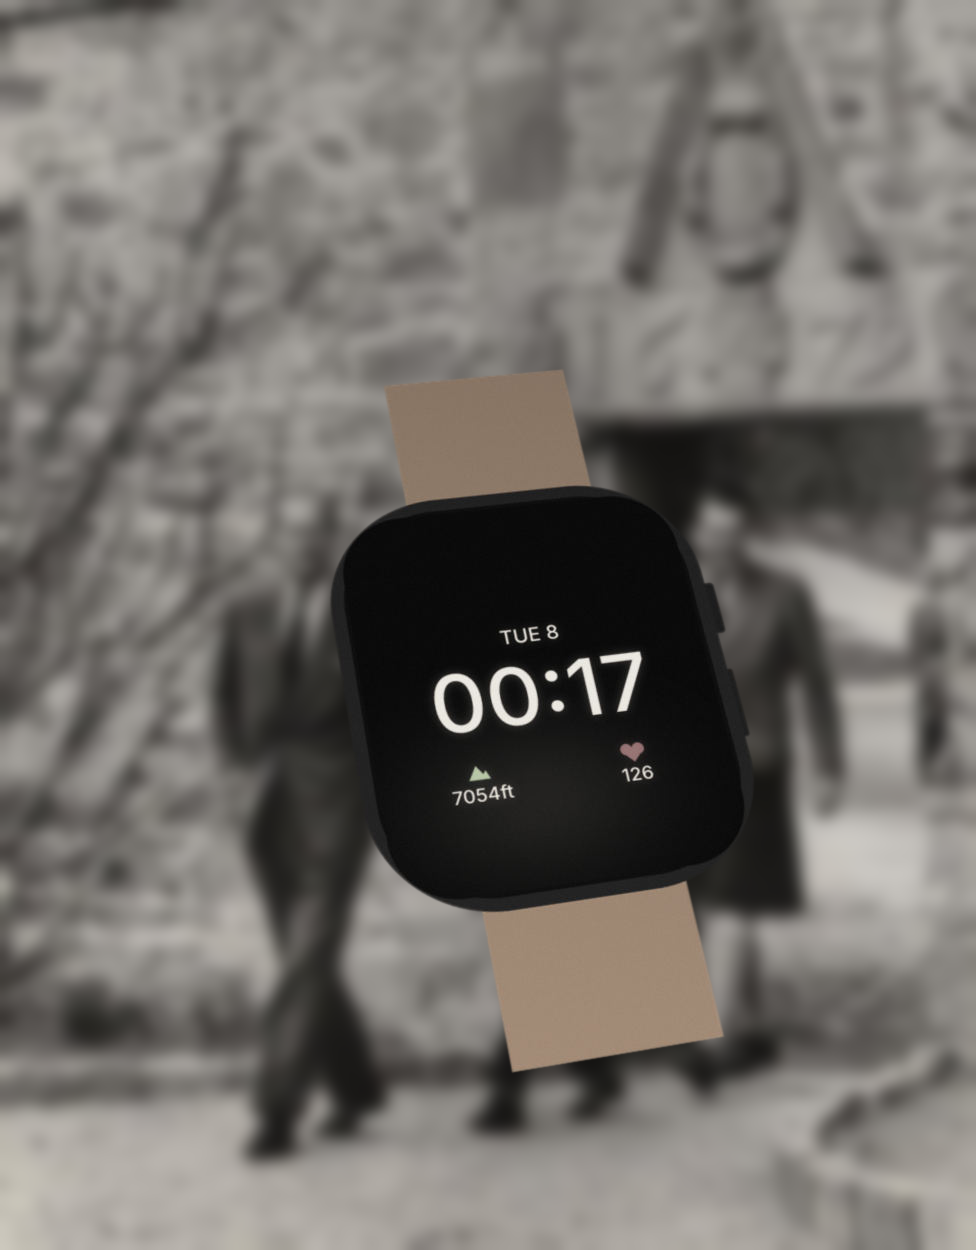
0:17
